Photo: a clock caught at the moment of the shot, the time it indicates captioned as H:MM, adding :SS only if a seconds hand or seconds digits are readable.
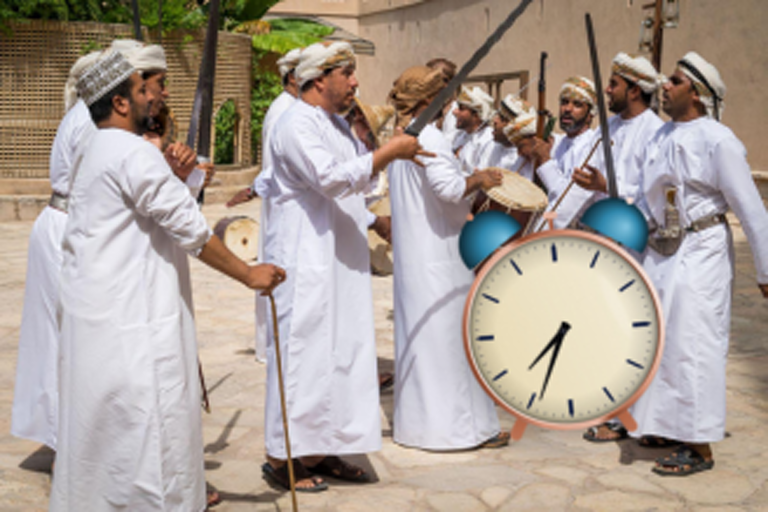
7:34
